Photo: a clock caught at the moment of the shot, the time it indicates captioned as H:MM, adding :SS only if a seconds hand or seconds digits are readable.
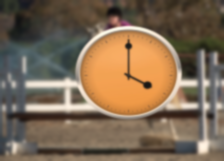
4:00
